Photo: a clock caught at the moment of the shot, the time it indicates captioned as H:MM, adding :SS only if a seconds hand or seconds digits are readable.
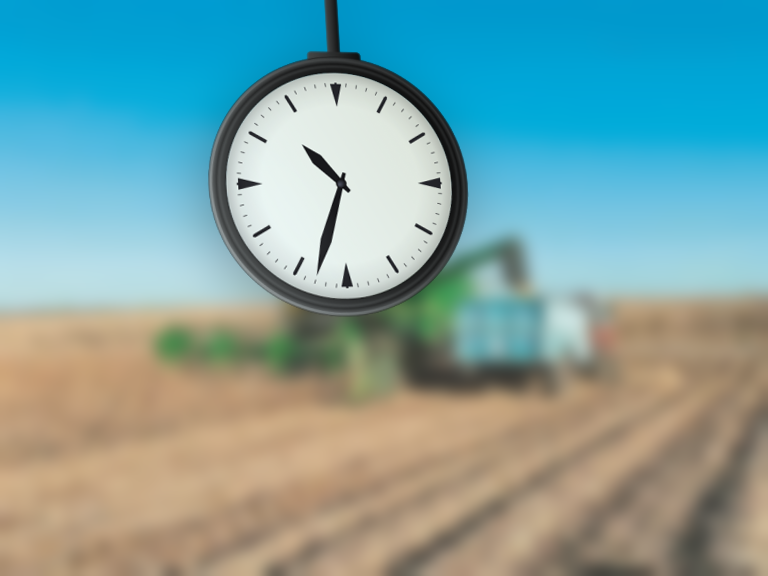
10:33
